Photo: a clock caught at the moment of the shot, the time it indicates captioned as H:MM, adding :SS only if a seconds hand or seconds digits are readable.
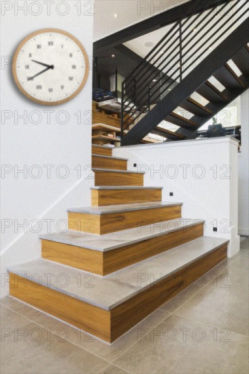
9:40
